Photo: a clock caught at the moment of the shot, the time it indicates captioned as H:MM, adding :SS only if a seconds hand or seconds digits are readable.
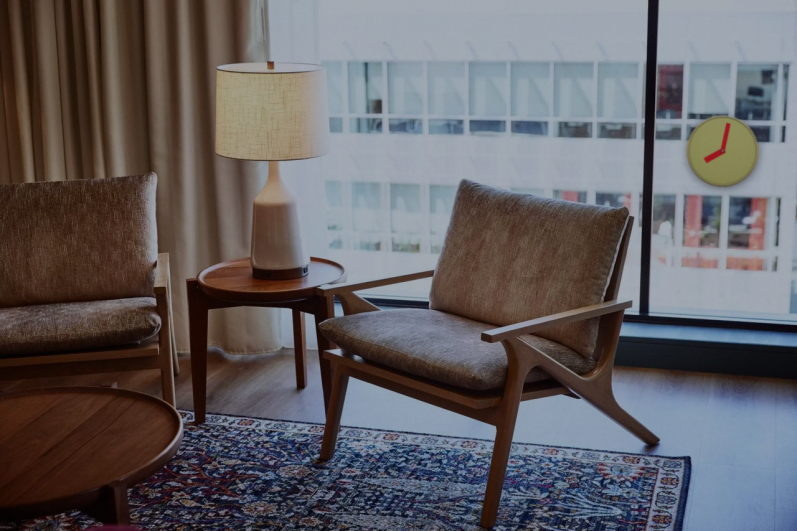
8:02
